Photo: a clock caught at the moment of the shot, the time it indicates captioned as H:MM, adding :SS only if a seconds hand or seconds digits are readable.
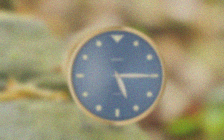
5:15
